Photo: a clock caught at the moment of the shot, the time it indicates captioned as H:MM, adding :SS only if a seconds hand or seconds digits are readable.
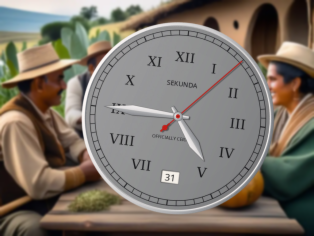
4:45:07
